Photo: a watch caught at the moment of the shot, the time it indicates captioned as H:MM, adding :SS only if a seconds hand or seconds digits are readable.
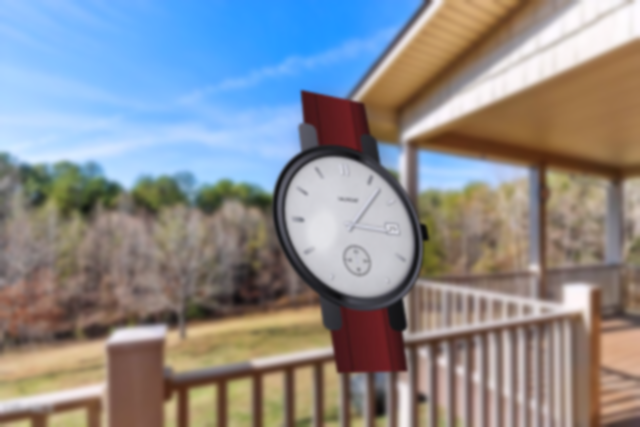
3:07
